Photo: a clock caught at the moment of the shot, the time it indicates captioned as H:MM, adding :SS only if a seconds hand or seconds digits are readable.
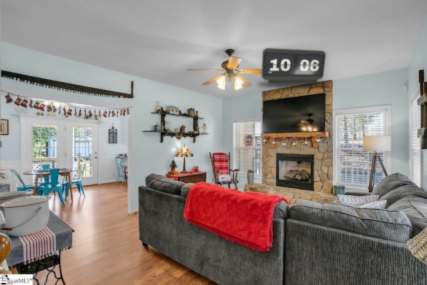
10:06
